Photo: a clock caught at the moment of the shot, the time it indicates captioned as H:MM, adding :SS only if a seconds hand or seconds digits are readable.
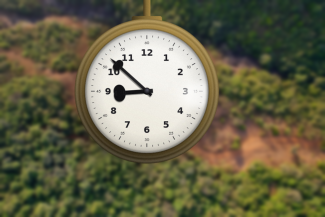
8:52
